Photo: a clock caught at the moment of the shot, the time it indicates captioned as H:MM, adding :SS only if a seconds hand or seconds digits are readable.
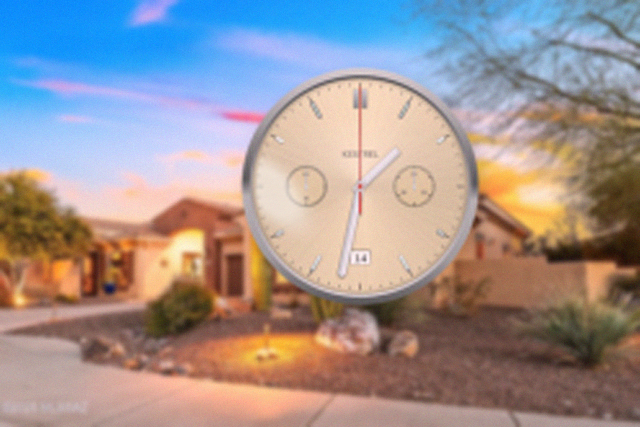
1:32
